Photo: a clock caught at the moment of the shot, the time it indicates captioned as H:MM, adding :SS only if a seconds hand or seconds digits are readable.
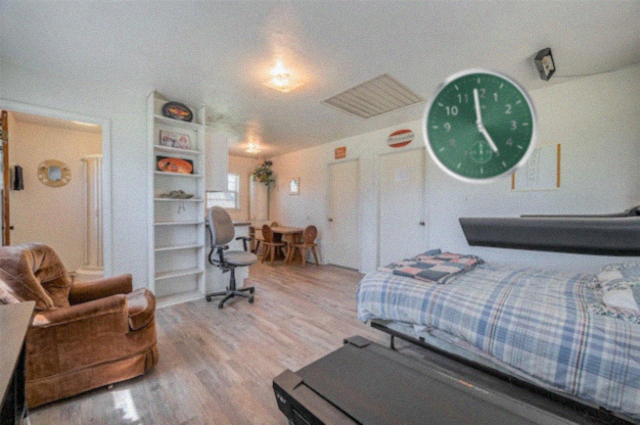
4:59
